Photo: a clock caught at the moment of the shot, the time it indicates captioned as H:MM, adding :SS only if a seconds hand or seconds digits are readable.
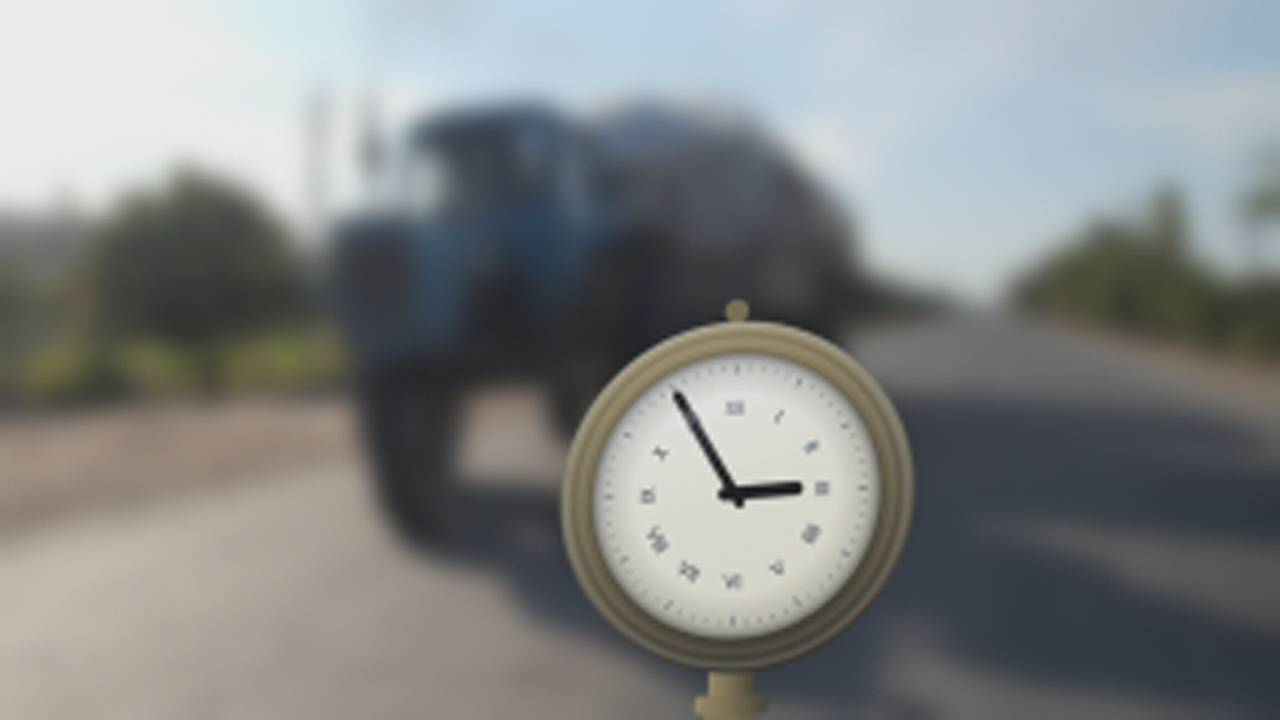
2:55
